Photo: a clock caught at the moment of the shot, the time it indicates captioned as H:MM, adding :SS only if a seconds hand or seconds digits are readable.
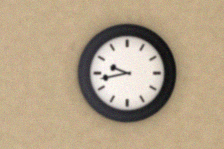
9:43
